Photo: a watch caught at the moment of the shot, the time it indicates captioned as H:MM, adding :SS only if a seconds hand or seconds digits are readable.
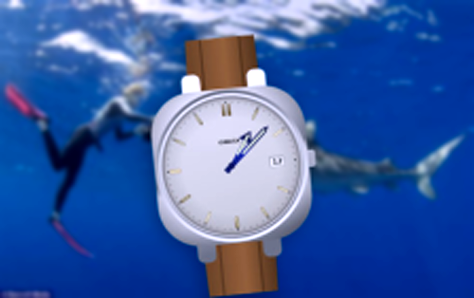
1:08
